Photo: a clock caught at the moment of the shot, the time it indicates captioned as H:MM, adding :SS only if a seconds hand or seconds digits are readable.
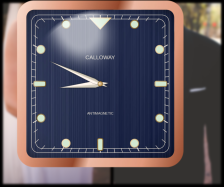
8:49
